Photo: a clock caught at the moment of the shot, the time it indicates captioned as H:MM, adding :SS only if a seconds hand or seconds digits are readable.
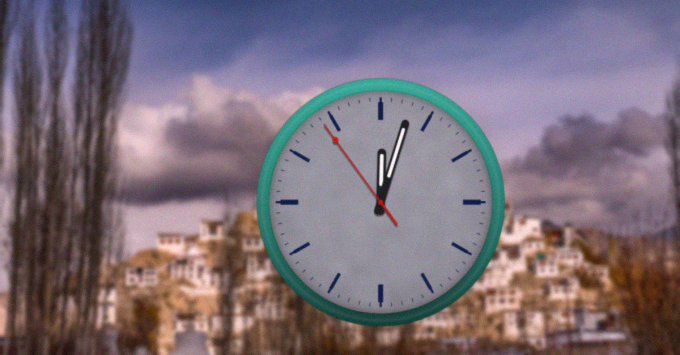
12:02:54
